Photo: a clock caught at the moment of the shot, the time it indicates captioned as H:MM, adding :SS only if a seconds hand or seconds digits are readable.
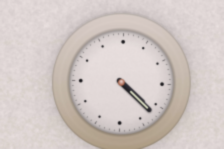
4:22
